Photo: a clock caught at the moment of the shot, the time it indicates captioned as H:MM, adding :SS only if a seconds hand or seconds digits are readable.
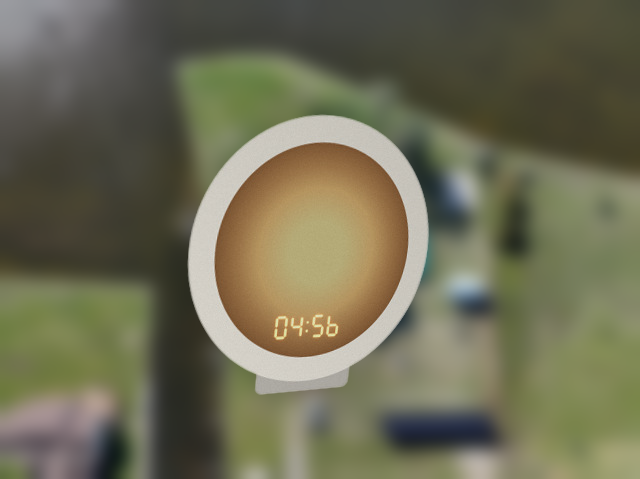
4:56
